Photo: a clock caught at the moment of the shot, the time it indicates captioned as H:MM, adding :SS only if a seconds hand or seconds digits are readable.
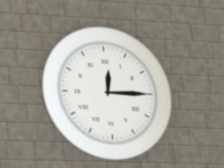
12:15
